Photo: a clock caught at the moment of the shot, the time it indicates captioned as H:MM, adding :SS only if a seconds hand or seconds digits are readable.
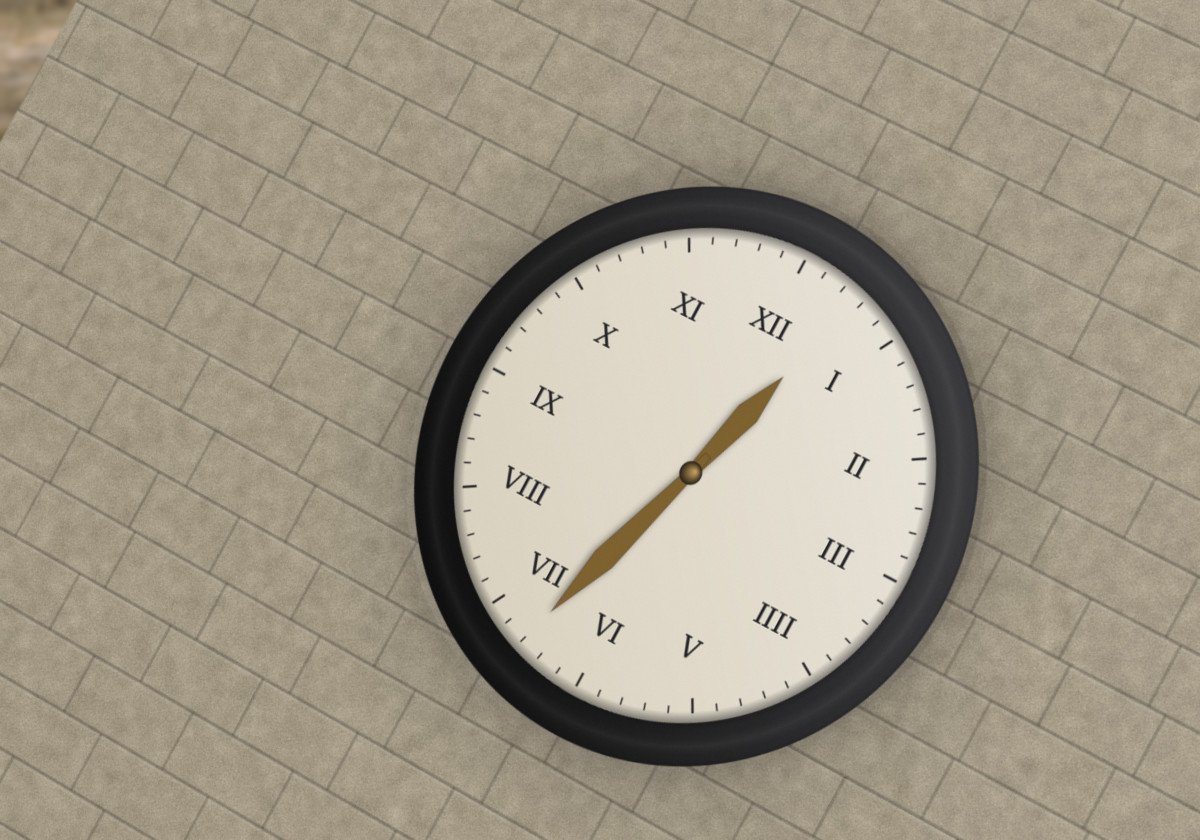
12:33
